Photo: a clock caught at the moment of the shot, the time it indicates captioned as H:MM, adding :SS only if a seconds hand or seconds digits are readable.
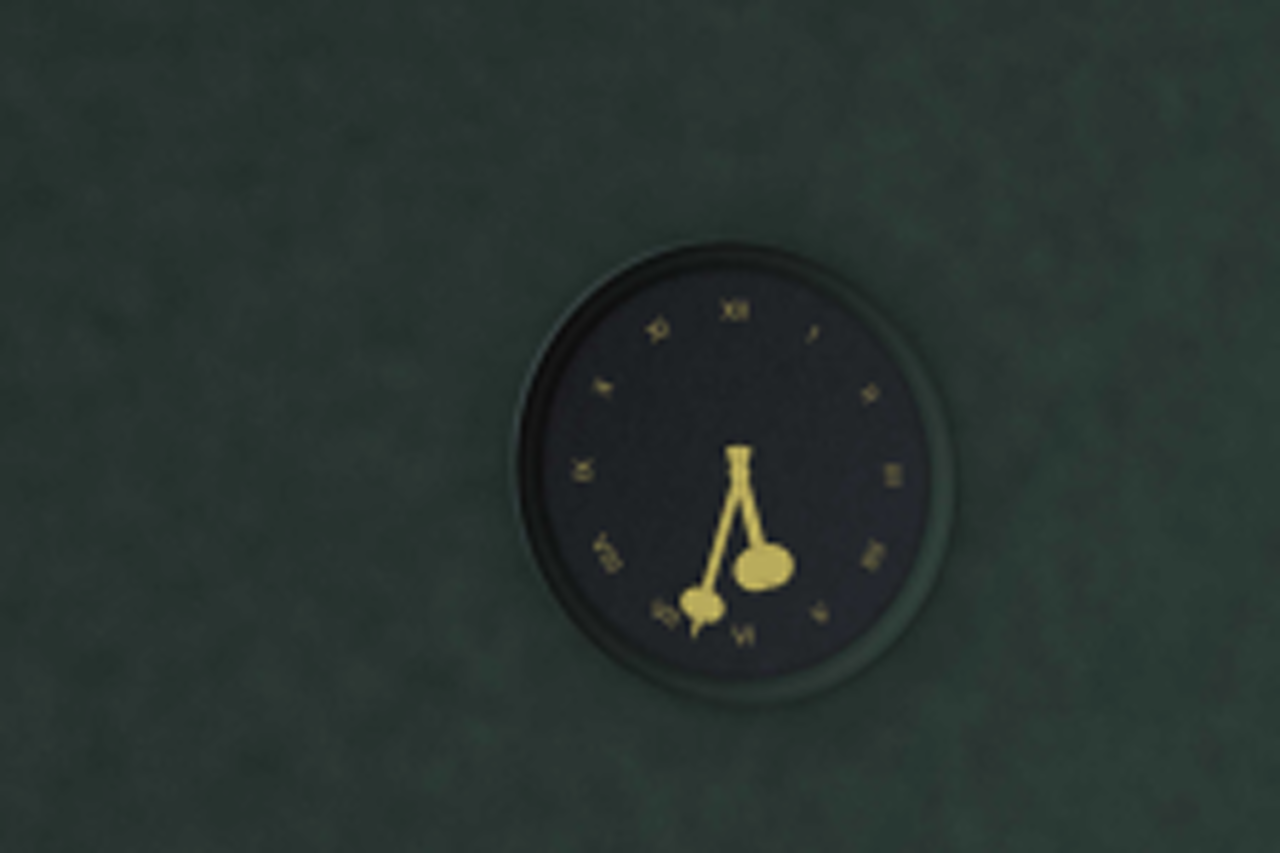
5:33
